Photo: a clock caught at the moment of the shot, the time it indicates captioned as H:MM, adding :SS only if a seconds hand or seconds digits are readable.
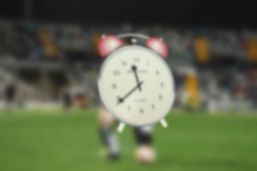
11:39
